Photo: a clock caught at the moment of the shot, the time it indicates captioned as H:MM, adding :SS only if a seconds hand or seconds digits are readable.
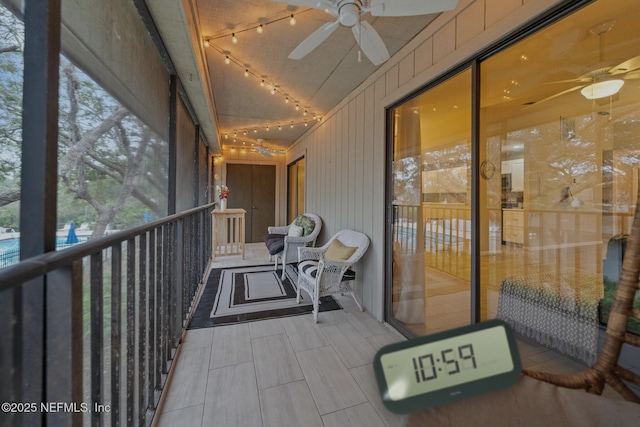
10:59
